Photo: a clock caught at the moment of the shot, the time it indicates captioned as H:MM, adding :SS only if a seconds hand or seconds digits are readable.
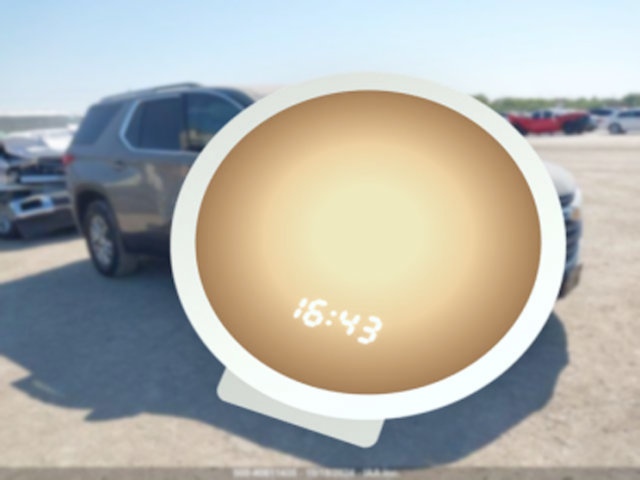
16:43
